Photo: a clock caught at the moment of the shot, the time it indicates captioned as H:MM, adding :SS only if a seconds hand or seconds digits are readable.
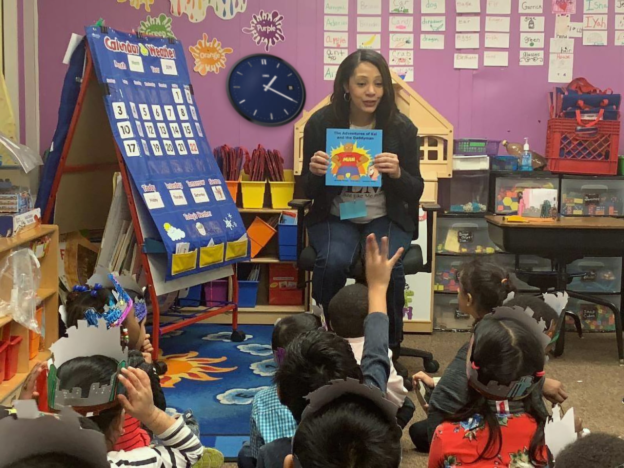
1:20
